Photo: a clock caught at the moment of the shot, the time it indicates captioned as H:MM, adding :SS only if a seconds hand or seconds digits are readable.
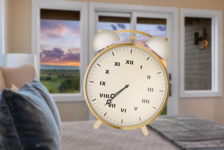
7:37
